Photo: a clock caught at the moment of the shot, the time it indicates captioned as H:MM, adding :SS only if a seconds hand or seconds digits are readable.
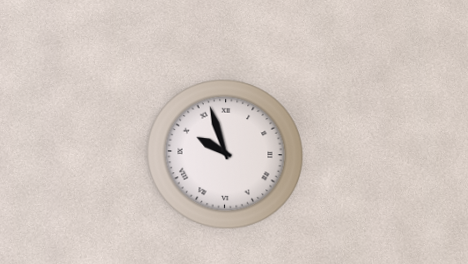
9:57
